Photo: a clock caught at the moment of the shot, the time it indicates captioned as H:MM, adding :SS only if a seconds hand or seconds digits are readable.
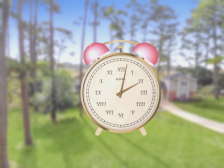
2:02
